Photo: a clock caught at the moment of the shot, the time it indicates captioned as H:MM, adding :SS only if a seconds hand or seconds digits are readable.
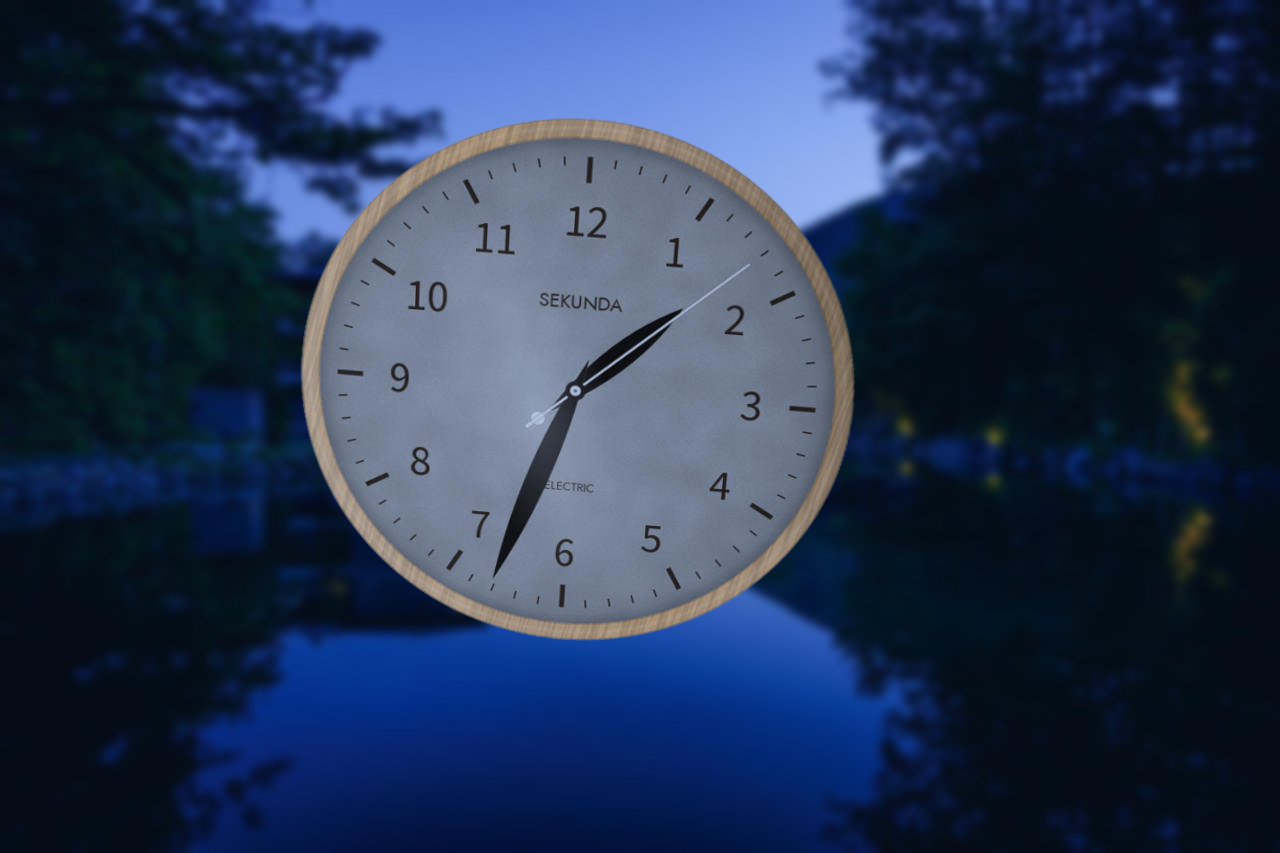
1:33:08
